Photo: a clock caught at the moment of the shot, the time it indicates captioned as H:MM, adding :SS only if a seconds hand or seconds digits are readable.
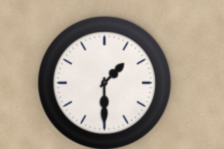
1:30
